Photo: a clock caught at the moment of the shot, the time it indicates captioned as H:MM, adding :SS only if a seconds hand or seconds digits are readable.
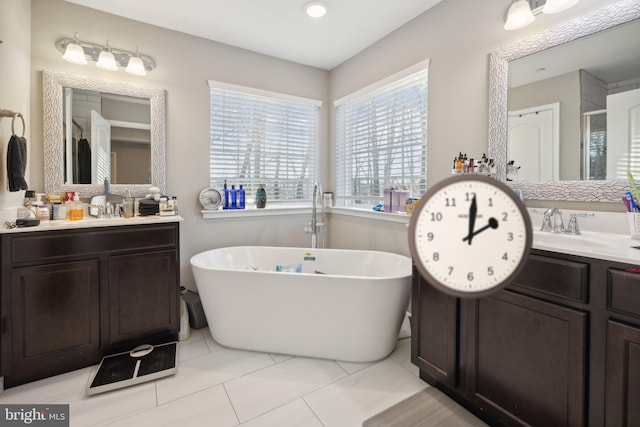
2:01
